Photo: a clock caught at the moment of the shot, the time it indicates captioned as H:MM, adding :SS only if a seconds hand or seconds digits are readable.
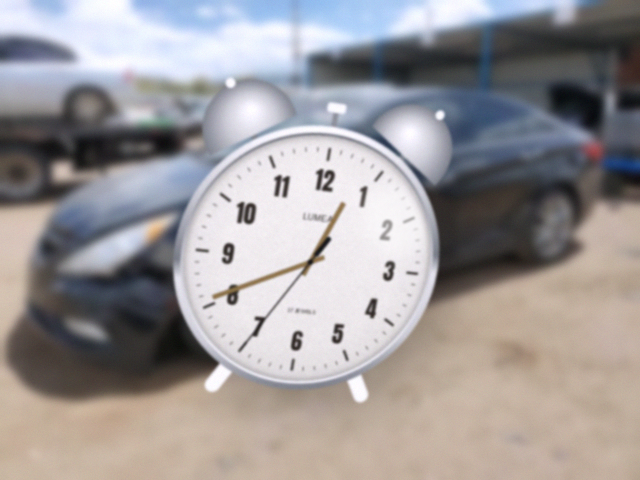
12:40:35
